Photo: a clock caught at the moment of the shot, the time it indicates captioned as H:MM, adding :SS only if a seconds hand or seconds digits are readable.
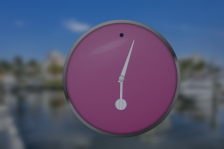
6:03
